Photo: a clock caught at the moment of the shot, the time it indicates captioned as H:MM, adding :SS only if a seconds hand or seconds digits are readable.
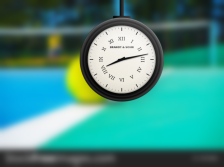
8:13
